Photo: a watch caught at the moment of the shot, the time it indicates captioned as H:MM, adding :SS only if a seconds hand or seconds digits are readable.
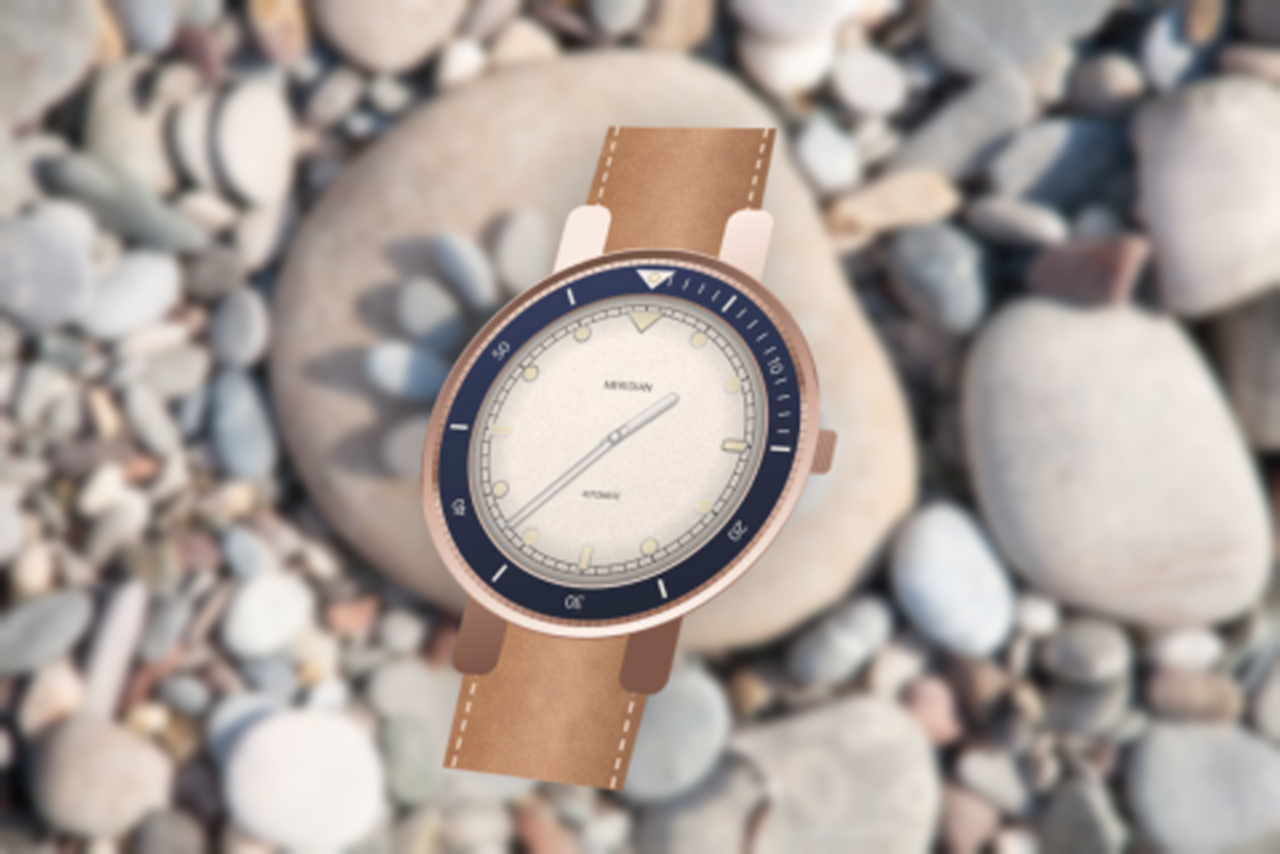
1:37
